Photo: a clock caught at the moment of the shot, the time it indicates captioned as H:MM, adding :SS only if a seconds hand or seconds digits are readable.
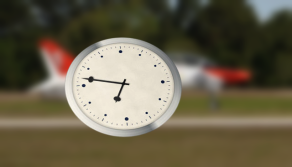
6:47
